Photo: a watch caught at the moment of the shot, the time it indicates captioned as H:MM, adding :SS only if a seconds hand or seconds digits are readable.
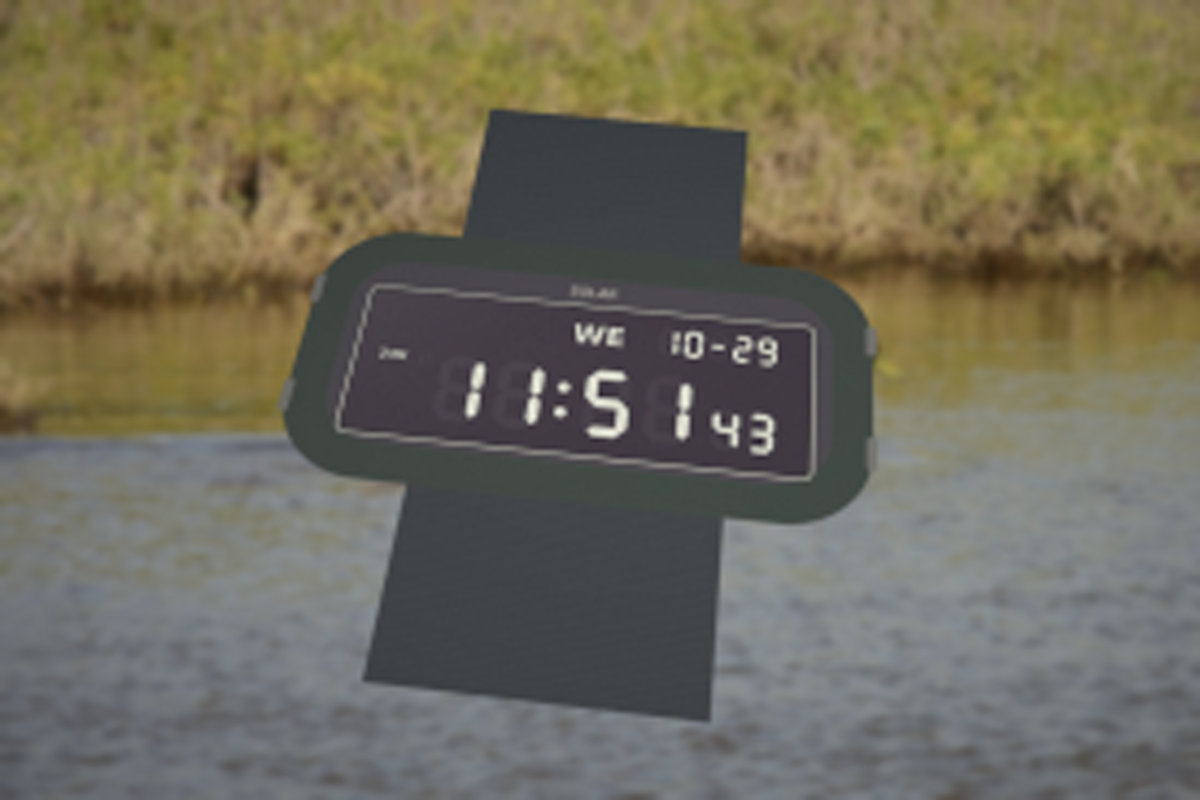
11:51:43
